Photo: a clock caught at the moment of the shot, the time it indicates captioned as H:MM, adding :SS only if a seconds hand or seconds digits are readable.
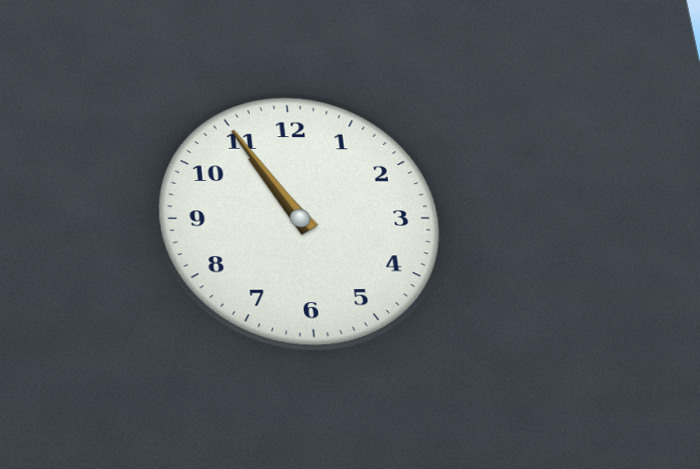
10:55
